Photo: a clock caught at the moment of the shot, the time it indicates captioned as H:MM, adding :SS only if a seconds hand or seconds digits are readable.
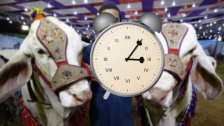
3:06
